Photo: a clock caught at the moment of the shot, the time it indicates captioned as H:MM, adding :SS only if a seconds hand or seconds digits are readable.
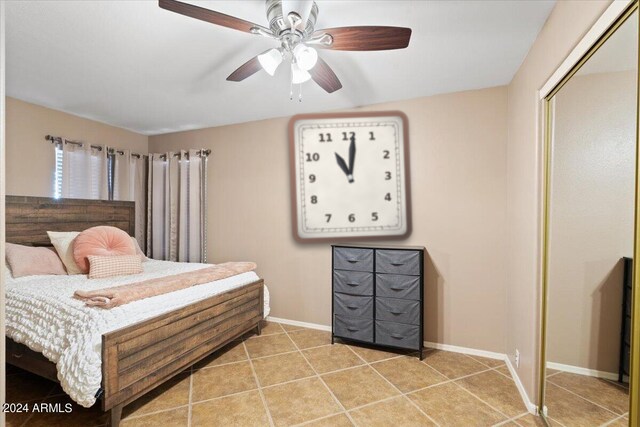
11:01
